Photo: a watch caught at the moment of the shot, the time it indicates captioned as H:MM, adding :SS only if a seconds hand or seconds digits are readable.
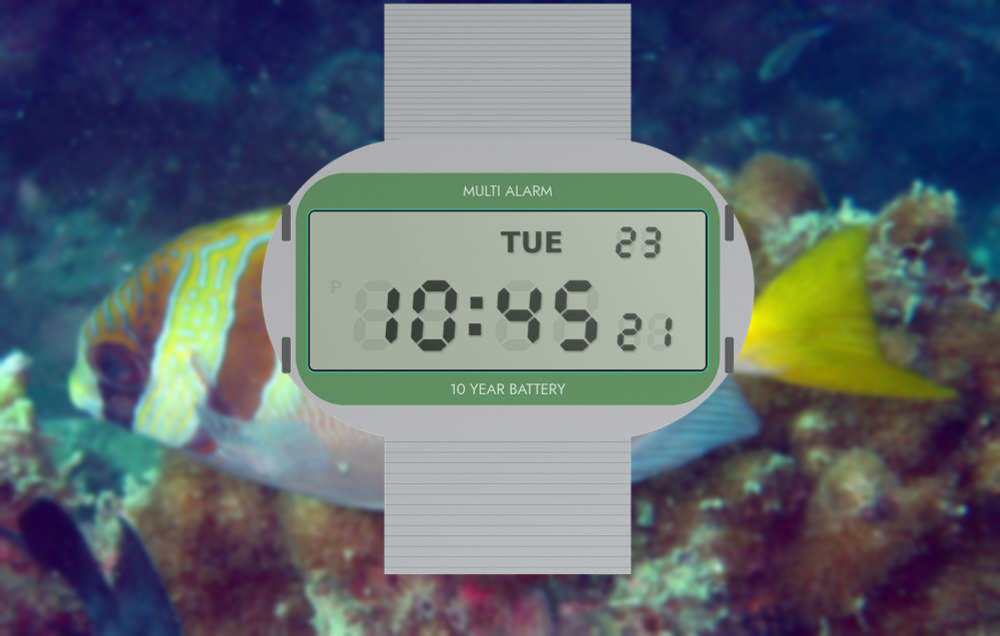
10:45:21
